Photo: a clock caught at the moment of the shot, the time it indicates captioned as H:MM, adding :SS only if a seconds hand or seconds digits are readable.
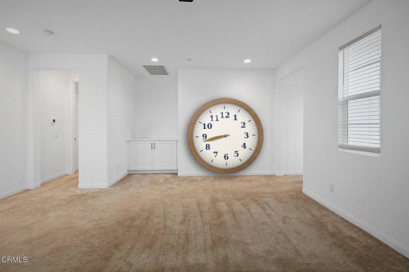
8:43
